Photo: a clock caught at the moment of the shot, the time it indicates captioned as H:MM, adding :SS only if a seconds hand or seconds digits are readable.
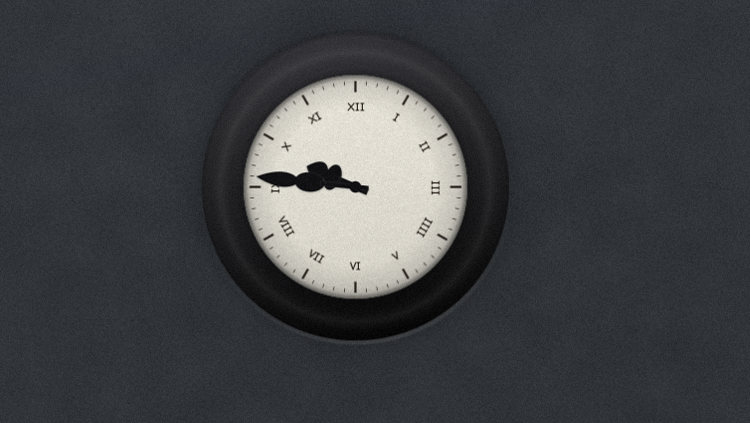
9:46
